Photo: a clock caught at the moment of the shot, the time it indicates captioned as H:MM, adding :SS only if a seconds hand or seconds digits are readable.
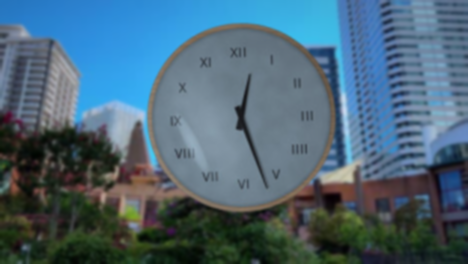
12:27
